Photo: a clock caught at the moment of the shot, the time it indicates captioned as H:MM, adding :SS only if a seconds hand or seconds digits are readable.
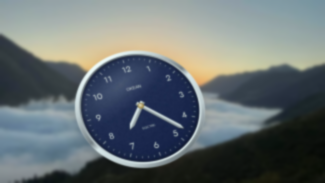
7:23
